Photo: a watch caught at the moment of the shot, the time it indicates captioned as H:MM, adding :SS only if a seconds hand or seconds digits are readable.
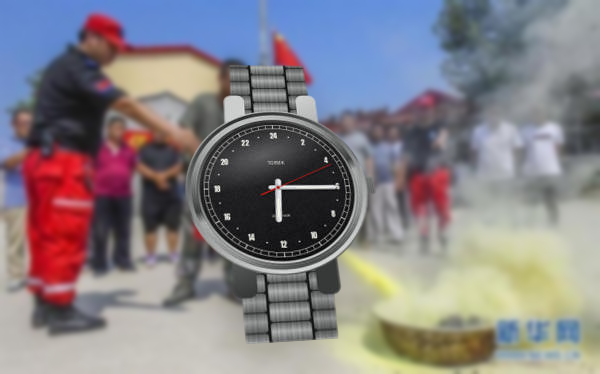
12:15:11
